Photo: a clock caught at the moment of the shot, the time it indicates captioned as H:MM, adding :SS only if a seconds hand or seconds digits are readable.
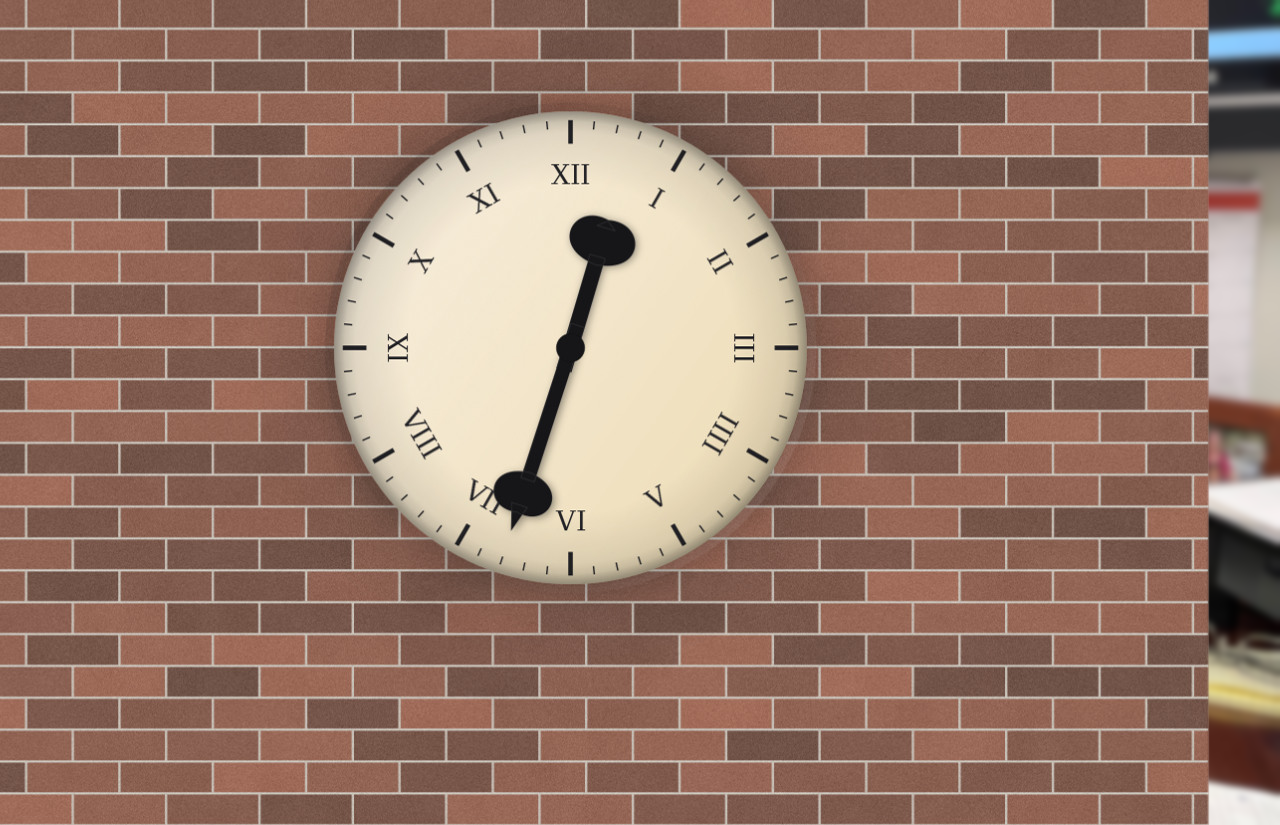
12:33
